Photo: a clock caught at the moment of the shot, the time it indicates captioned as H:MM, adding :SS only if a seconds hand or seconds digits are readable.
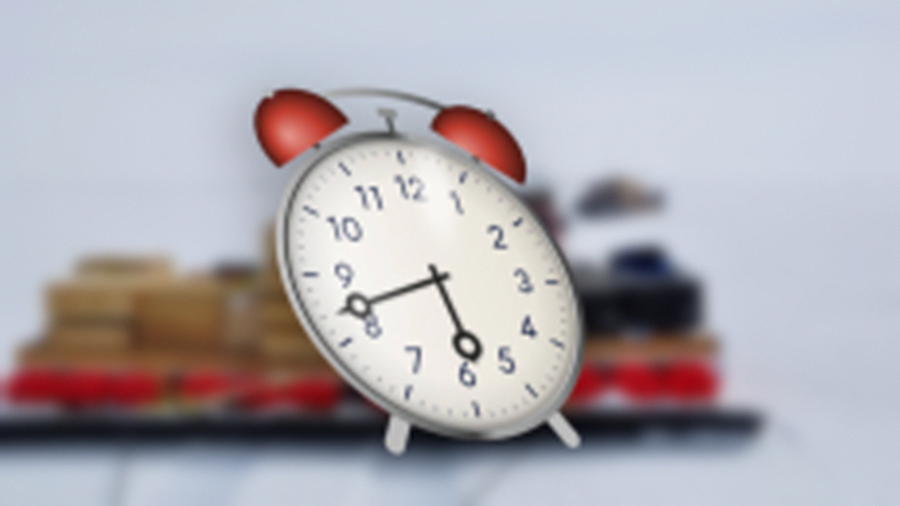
5:42
